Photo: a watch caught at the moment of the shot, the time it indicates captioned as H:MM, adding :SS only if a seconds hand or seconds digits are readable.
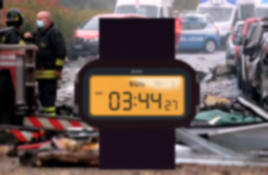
3:44
